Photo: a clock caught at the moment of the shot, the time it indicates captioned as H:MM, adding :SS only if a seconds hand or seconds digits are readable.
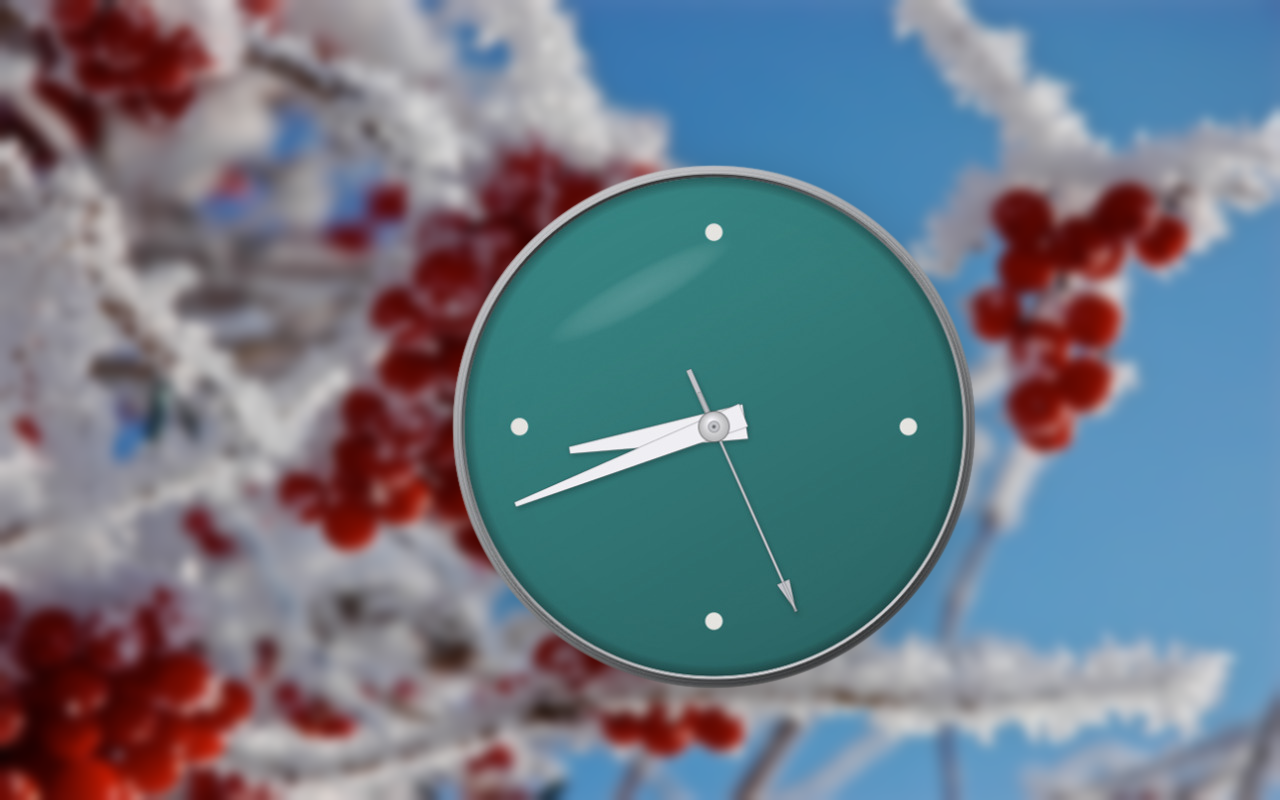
8:41:26
